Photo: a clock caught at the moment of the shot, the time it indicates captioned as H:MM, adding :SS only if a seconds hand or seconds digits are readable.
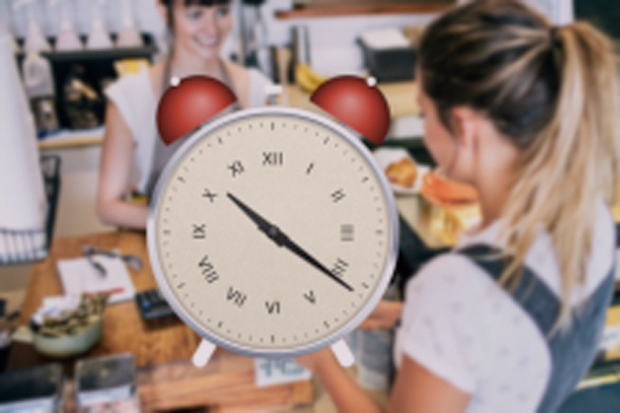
10:21
